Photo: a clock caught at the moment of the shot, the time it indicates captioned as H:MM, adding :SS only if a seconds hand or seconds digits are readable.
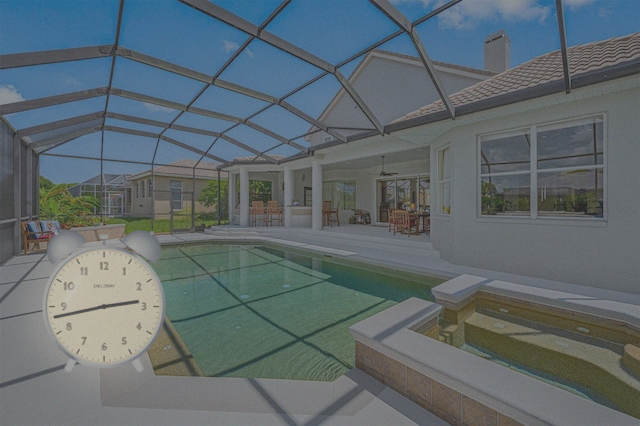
2:43
